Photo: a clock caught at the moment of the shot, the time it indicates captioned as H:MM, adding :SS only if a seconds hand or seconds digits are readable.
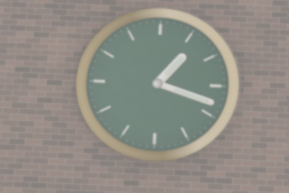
1:18
